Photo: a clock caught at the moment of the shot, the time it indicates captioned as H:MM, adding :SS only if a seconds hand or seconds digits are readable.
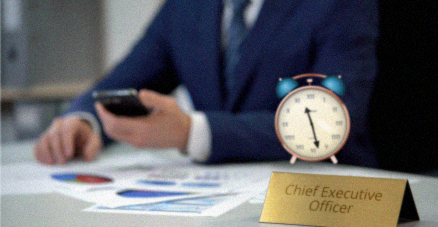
11:28
